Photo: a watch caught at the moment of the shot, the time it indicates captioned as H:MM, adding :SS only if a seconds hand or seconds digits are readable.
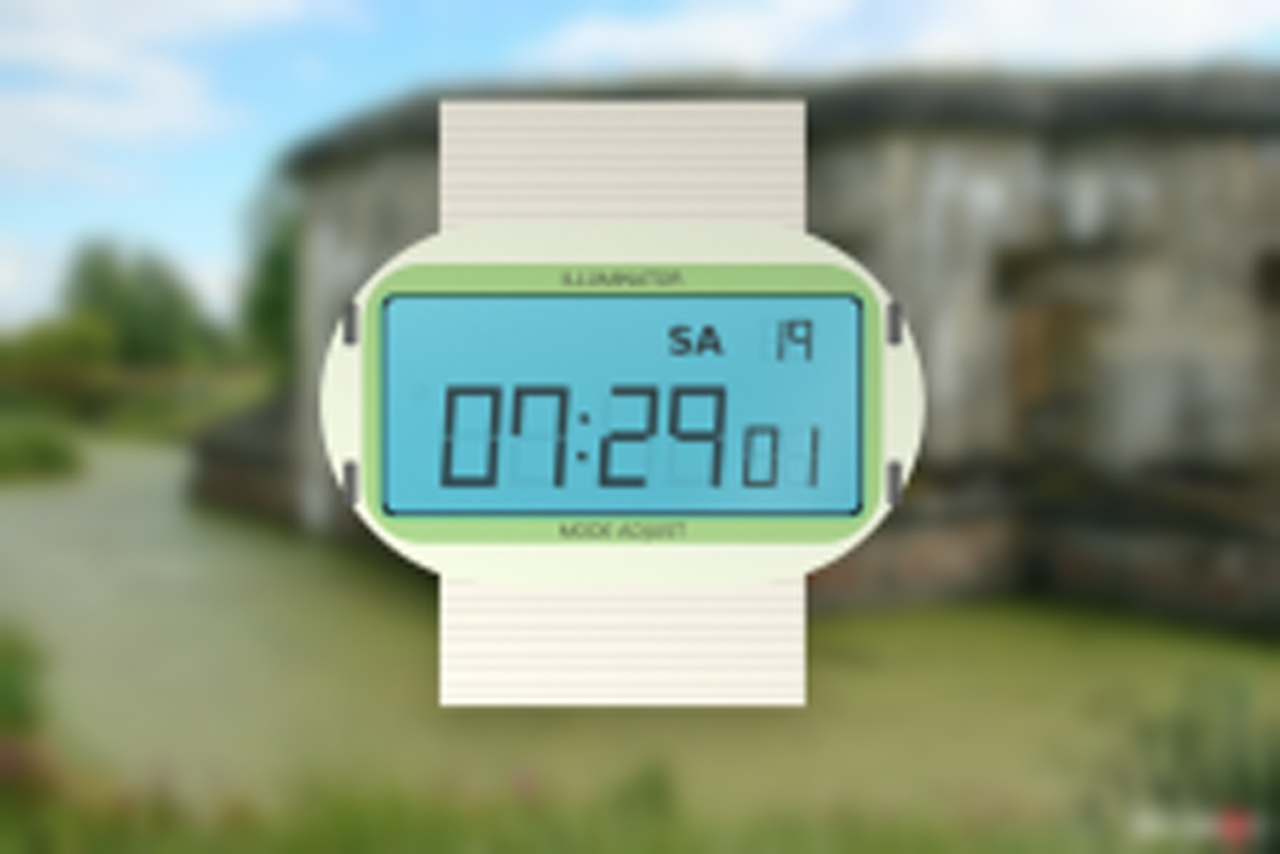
7:29:01
